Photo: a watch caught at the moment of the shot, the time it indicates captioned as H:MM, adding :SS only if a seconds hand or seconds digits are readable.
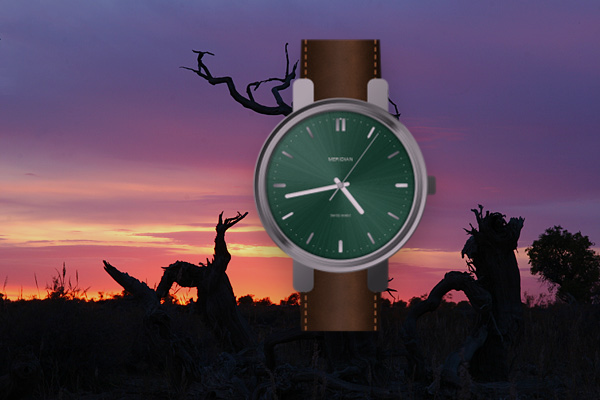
4:43:06
